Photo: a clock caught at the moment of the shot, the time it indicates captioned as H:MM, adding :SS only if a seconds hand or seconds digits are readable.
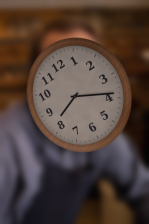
8:19
